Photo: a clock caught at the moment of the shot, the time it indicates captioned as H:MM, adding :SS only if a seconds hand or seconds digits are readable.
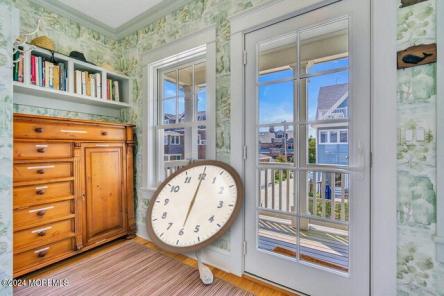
6:00
